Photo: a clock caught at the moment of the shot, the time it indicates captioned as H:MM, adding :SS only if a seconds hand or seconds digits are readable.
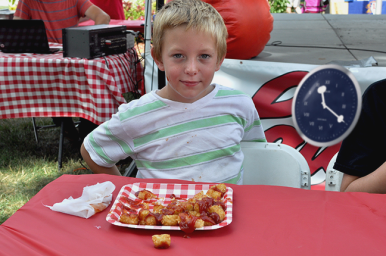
11:20
